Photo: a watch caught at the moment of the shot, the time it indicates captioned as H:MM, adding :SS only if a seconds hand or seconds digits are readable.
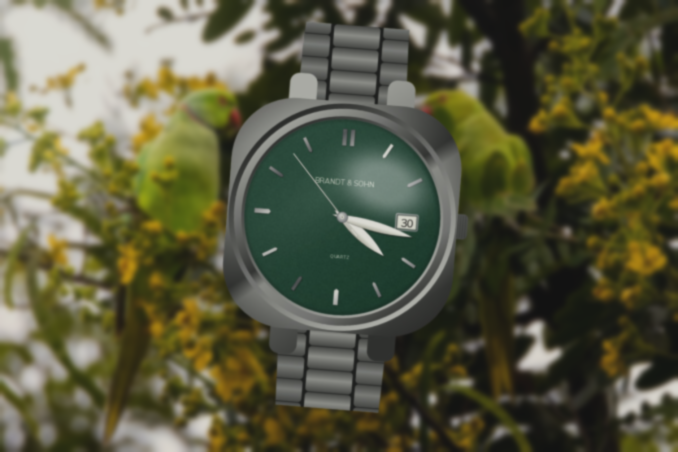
4:16:53
